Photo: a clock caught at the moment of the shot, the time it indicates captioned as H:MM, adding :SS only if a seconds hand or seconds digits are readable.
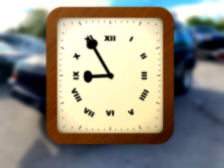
8:55
